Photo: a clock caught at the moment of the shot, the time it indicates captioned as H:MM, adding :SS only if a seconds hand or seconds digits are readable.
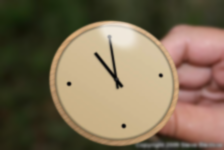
11:00
